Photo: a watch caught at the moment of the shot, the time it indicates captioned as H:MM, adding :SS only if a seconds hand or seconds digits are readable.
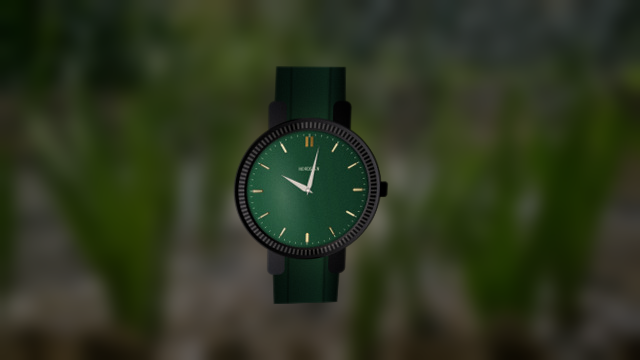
10:02
